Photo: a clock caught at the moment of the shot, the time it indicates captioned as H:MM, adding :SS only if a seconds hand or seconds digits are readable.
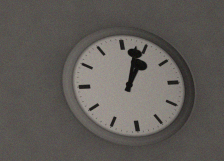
1:03
